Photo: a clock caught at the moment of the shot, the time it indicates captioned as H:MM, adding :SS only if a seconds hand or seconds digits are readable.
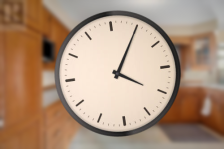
4:05
